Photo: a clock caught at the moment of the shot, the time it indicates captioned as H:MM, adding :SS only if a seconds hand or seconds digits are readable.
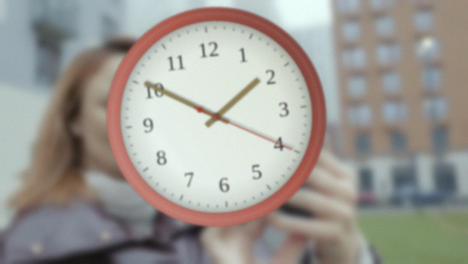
1:50:20
